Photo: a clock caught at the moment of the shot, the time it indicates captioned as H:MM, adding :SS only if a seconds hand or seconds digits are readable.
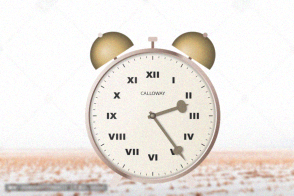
2:24
